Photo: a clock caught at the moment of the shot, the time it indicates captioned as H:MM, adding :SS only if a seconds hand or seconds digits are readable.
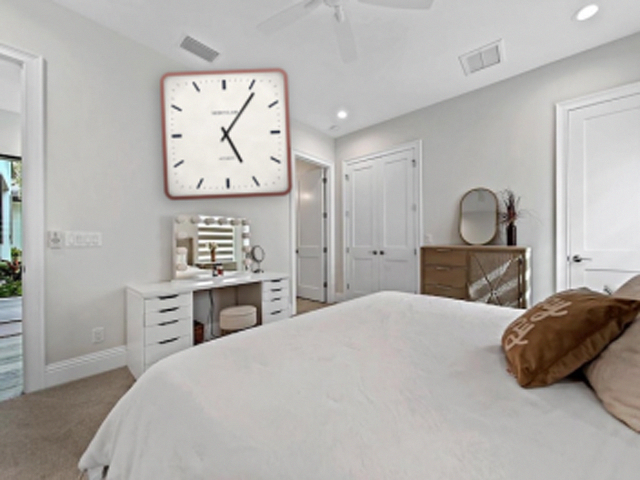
5:06
